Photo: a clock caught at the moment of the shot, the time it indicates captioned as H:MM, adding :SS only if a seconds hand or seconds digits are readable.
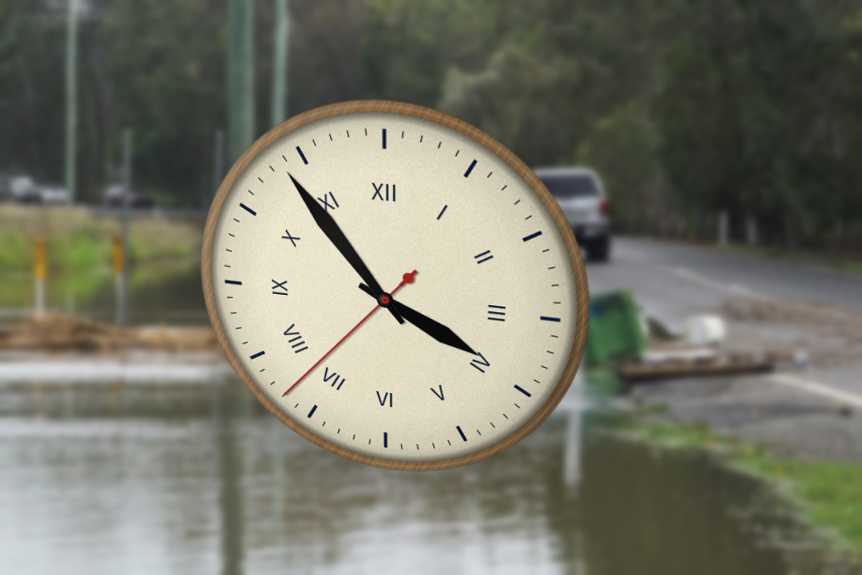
3:53:37
